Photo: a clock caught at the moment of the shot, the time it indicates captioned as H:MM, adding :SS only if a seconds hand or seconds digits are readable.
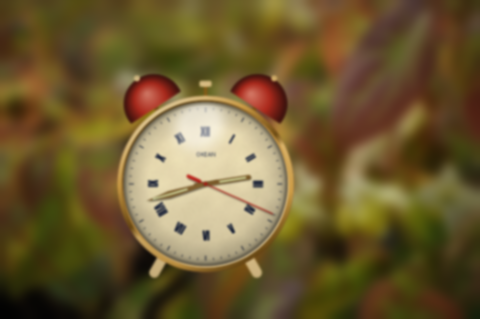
2:42:19
